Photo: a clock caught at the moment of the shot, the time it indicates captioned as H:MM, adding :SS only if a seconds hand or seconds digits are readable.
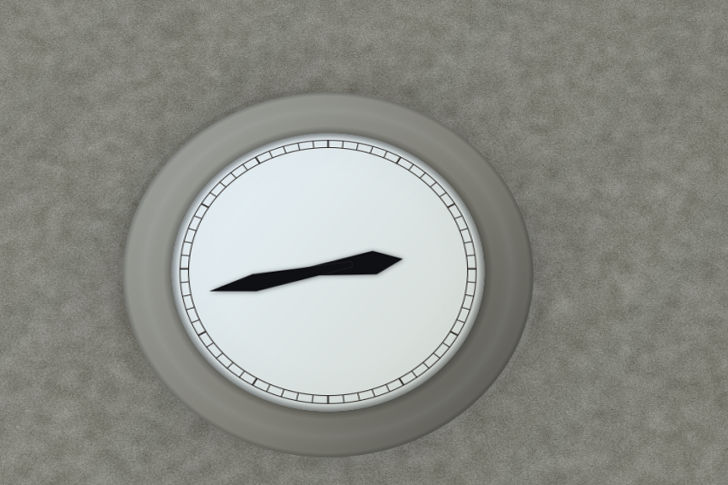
2:43
